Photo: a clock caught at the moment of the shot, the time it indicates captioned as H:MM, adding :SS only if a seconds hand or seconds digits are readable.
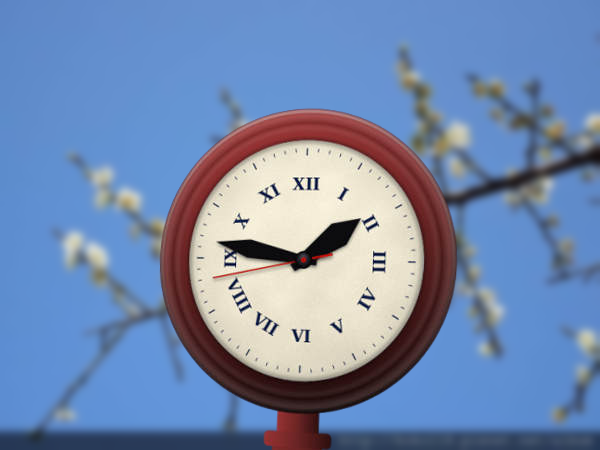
1:46:43
